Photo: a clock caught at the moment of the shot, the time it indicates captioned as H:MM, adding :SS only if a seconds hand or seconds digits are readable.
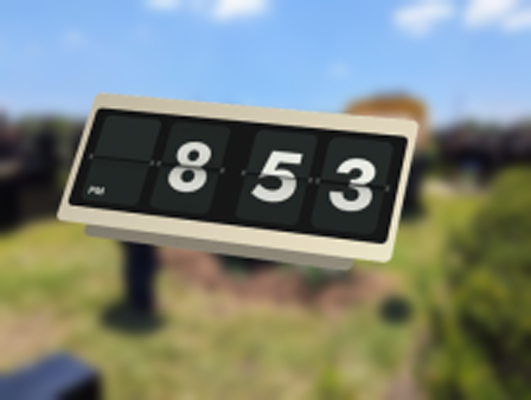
8:53
